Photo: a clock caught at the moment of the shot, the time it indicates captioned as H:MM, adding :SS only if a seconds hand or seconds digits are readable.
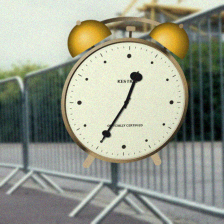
12:35
